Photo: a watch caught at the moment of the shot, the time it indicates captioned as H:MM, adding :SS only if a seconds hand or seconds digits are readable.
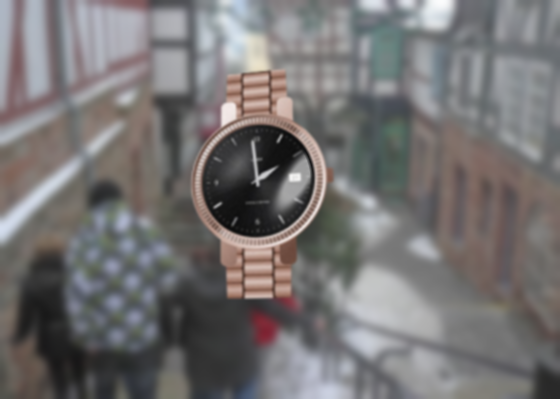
1:59
